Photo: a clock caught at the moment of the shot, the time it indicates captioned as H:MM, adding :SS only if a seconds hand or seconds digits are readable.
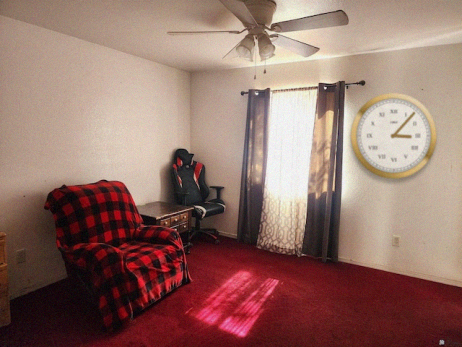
3:07
